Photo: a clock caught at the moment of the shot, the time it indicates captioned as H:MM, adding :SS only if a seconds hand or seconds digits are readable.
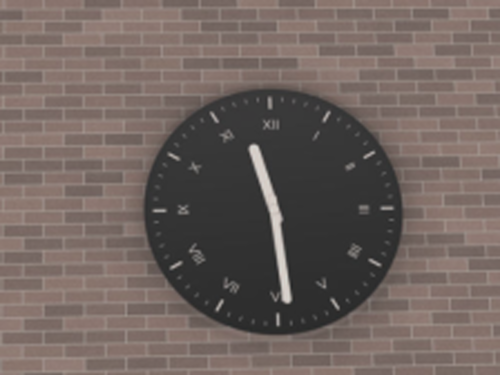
11:29
